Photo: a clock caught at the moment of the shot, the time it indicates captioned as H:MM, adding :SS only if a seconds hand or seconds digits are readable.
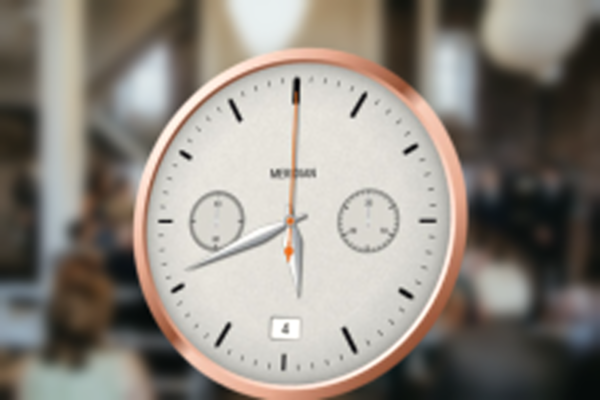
5:41
